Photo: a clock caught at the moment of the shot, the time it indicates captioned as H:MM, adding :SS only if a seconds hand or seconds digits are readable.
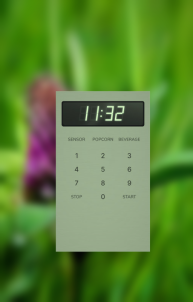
11:32
